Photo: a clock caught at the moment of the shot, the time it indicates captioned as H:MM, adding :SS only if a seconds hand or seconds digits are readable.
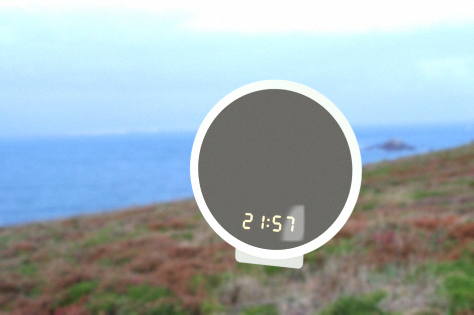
21:57
